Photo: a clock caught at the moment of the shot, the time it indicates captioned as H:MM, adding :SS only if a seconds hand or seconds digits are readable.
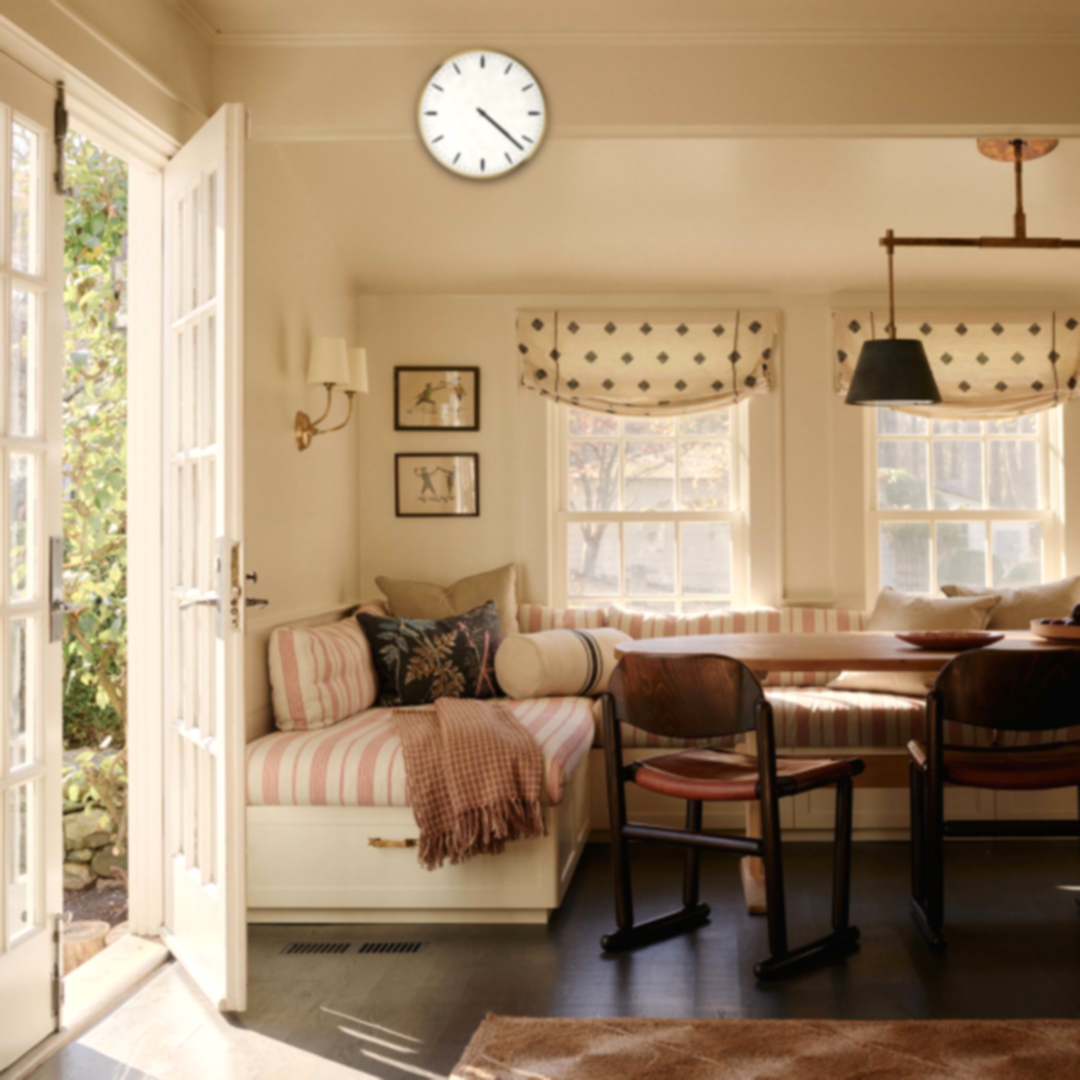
4:22
